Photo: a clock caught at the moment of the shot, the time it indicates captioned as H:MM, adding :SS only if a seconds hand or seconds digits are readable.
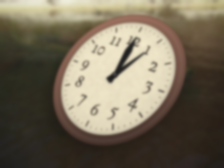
1:00
